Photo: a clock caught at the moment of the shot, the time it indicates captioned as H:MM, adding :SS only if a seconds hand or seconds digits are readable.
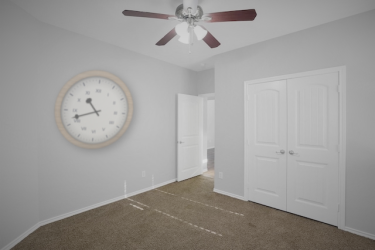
10:42
